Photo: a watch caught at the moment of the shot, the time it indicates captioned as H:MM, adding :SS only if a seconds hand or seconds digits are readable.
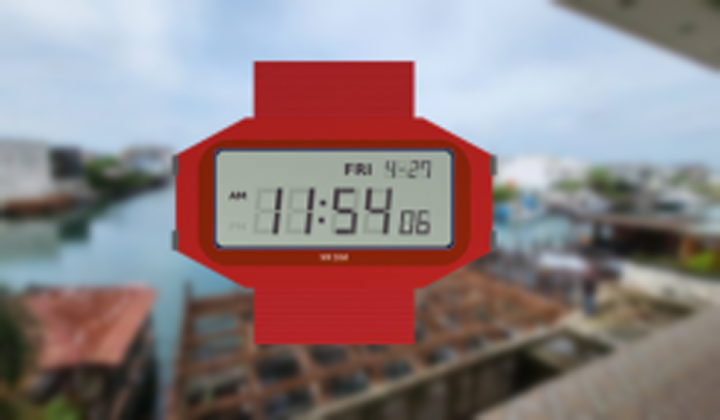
11:54:06
